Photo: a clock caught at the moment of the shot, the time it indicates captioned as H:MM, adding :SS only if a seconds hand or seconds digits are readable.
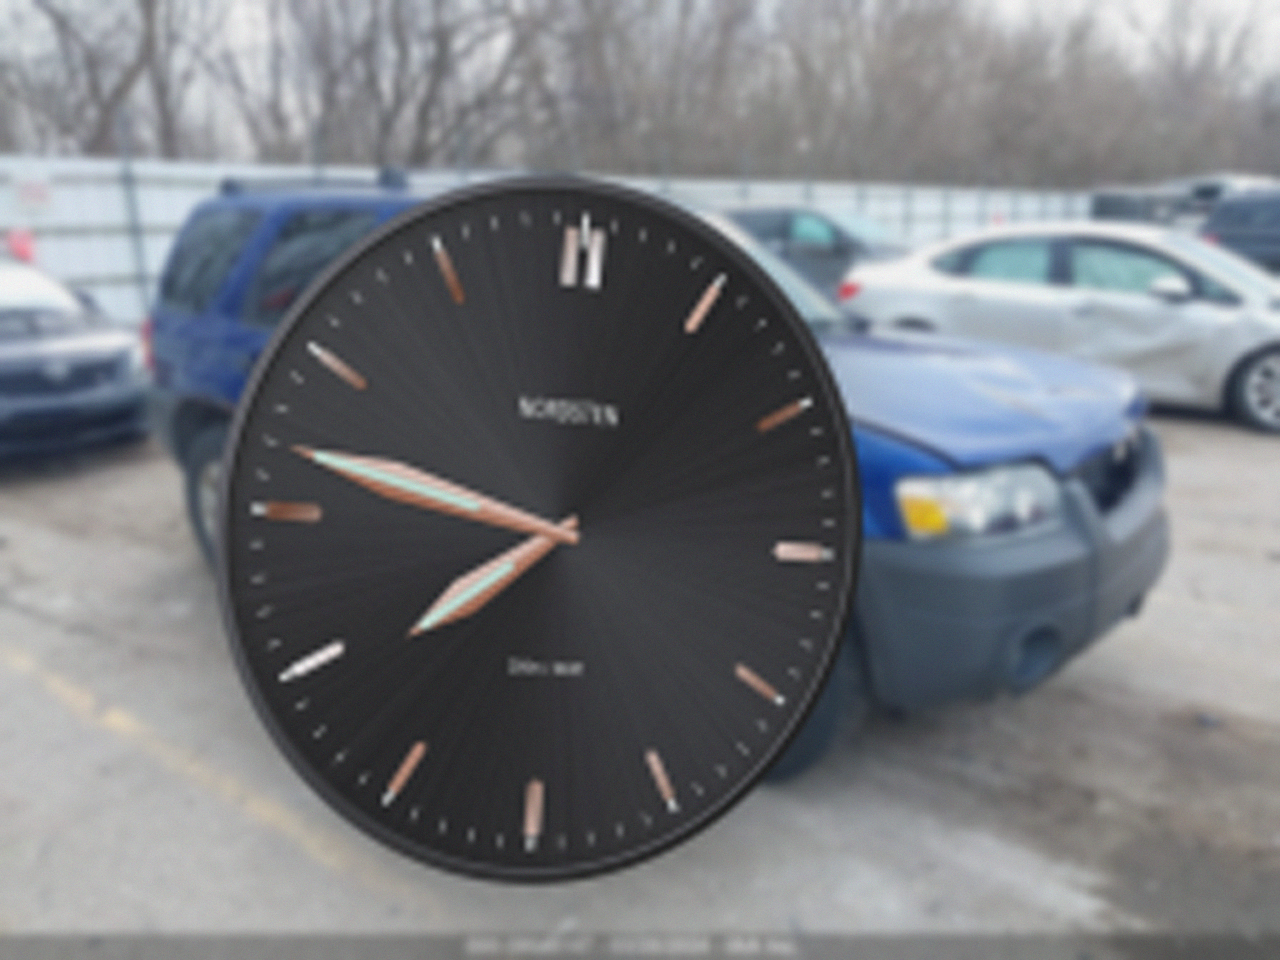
7:47
